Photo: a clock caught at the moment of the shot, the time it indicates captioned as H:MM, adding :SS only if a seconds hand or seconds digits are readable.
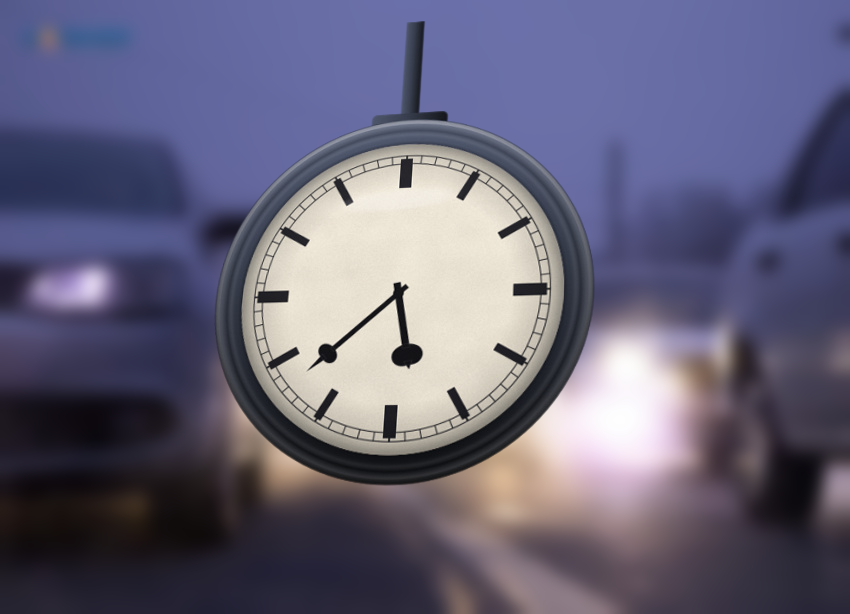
5:38
